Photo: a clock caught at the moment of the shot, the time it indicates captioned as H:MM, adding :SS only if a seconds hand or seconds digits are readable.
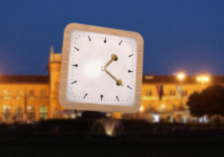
1:21
